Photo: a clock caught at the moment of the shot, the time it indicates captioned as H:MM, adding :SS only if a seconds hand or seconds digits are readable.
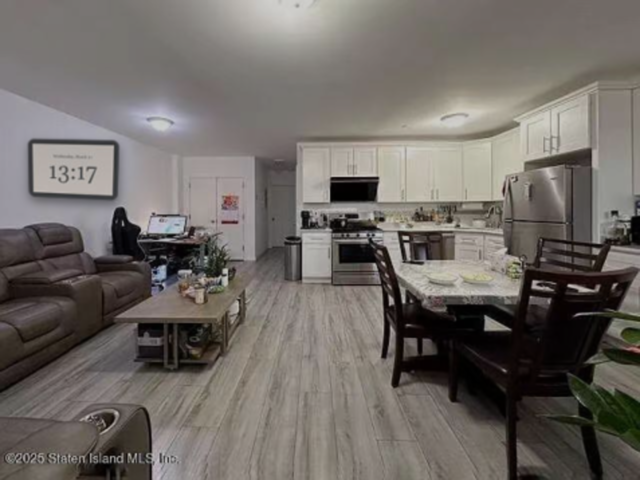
13:17
